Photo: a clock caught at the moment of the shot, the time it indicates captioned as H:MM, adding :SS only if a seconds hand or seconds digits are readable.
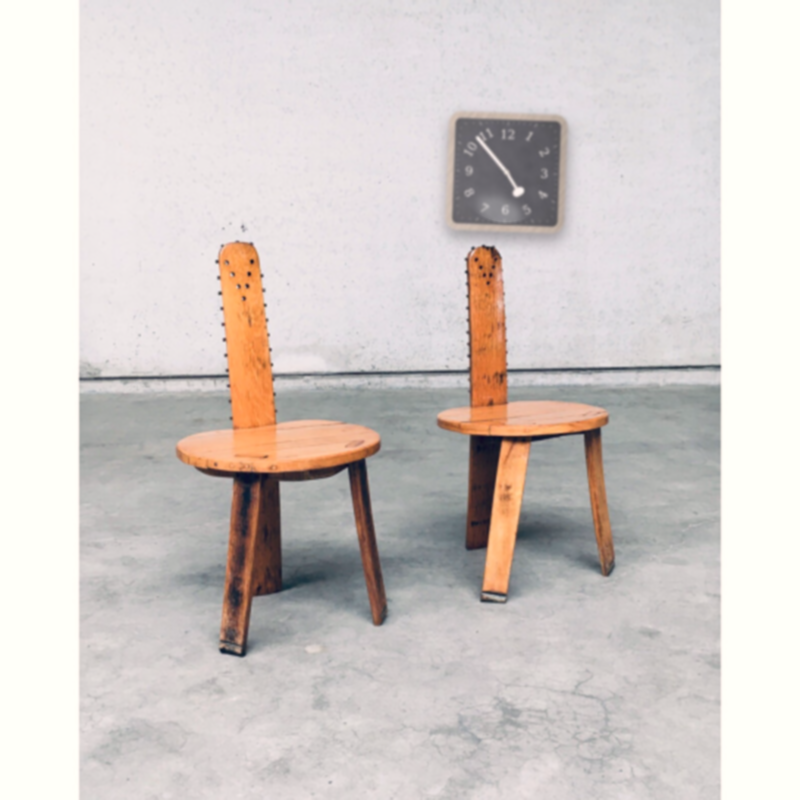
4:53
